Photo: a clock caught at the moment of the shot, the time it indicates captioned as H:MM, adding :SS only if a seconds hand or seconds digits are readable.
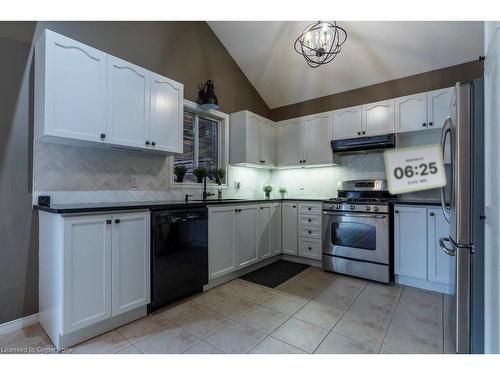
6:25
